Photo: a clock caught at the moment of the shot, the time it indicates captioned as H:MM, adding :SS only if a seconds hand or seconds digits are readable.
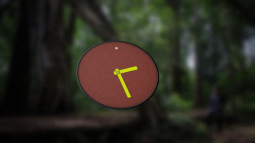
2:27
